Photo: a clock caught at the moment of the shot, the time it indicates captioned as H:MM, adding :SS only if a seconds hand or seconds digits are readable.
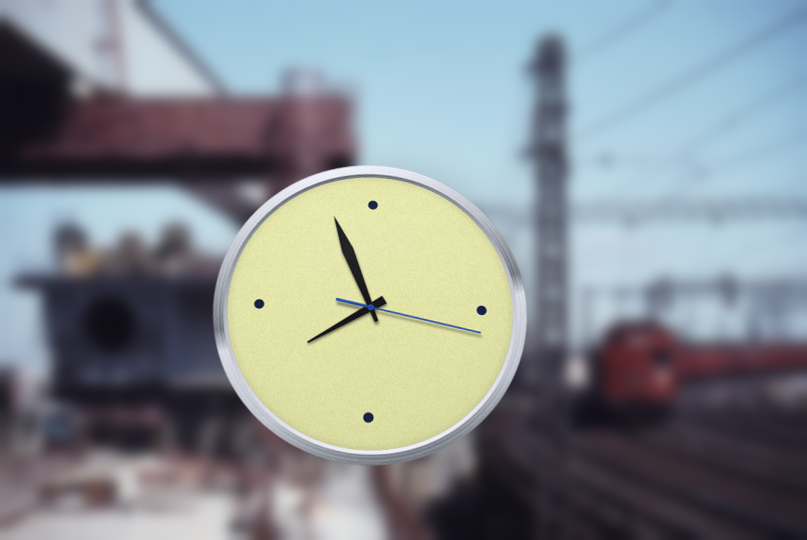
7:56:17
